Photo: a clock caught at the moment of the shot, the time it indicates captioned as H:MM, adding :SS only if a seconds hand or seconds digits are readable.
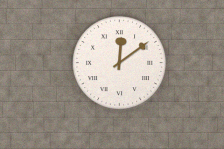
12:09
